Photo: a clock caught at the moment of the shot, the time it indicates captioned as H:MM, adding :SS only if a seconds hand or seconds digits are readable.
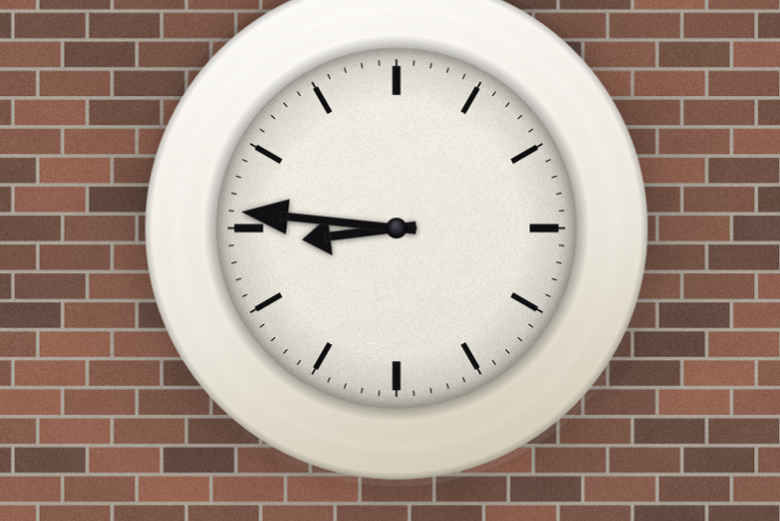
8:46
